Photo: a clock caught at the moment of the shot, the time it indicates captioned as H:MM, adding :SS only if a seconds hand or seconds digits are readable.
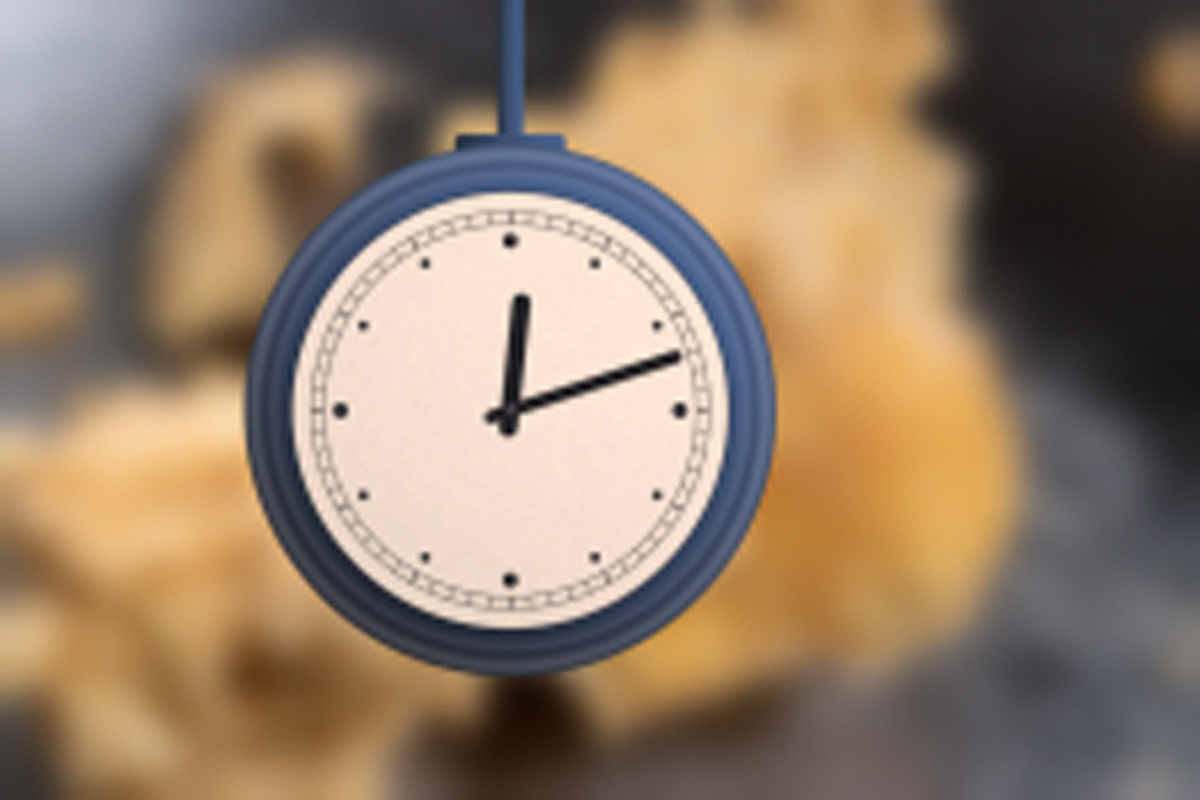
12:12
